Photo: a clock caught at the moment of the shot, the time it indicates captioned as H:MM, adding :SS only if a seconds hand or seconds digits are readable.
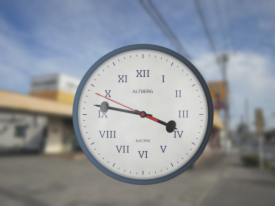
3:46:49
